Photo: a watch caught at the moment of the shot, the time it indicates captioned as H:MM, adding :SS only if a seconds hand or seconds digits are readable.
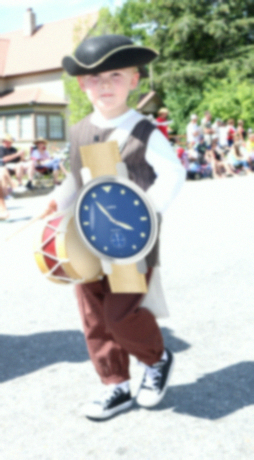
3:54
